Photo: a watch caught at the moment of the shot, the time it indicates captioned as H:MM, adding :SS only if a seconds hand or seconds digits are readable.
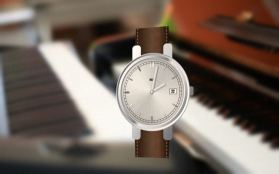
2:02
